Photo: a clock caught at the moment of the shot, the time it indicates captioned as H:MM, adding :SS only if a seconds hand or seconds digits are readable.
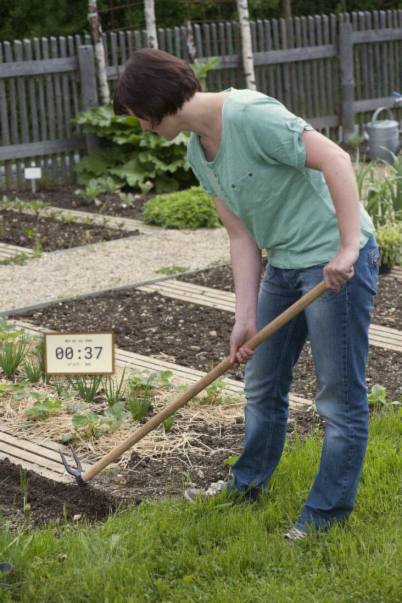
0:37
